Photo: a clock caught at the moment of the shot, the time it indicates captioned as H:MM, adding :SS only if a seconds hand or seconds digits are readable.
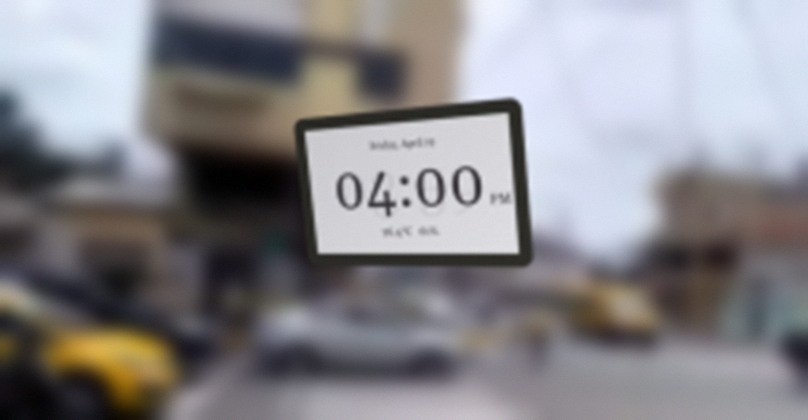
4:00
